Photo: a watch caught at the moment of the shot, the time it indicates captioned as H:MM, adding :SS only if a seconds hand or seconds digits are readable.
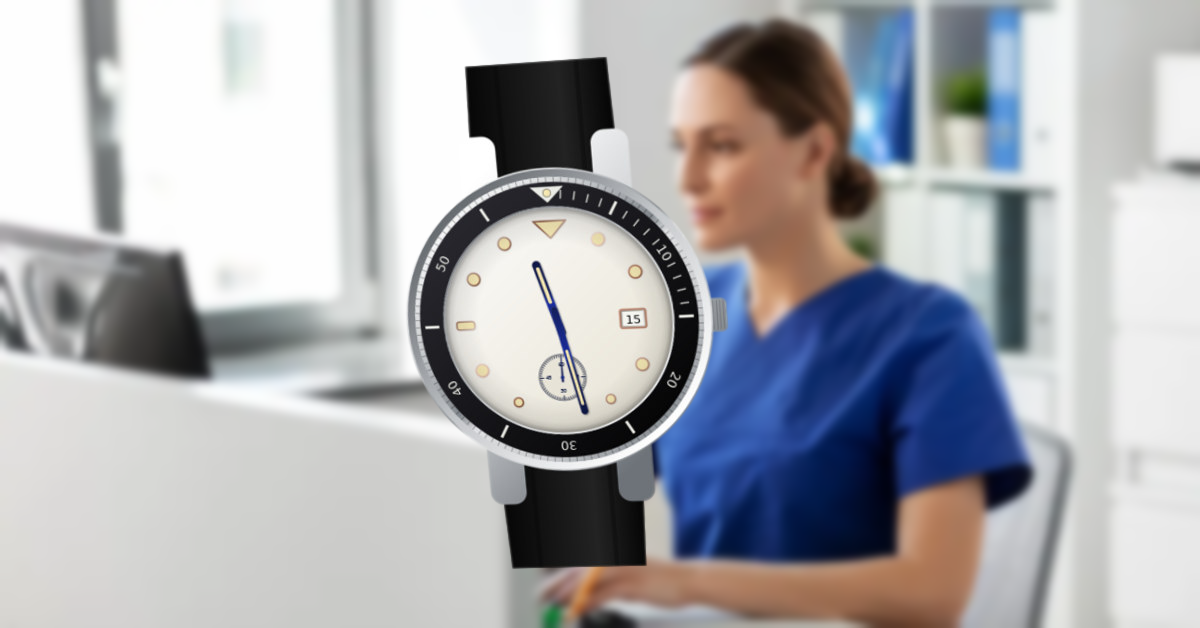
11:28
